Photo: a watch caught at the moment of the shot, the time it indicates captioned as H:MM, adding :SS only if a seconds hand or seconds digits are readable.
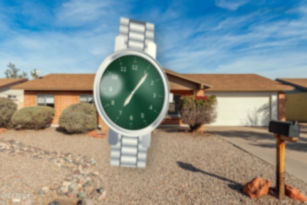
7:06
